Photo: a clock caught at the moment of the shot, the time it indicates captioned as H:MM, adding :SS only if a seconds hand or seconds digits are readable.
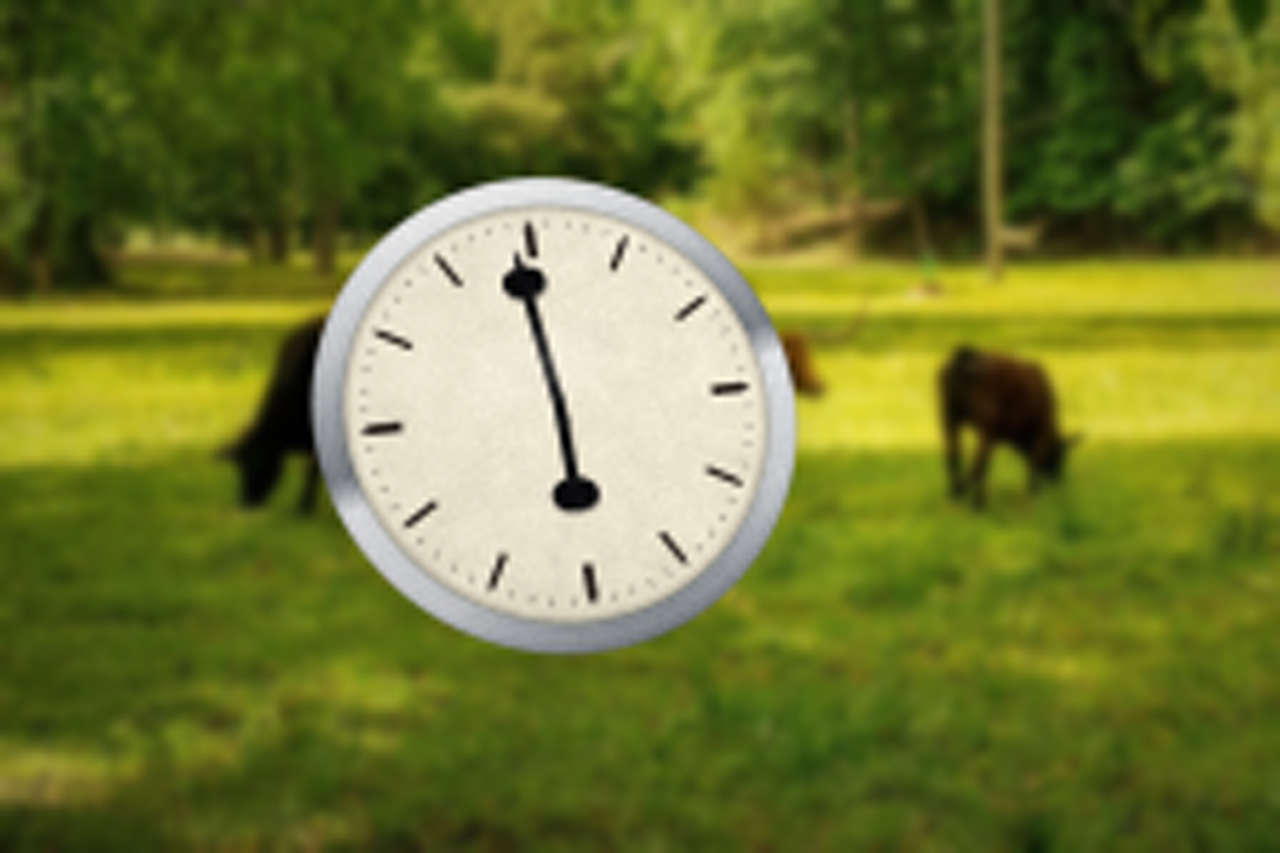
5:59
